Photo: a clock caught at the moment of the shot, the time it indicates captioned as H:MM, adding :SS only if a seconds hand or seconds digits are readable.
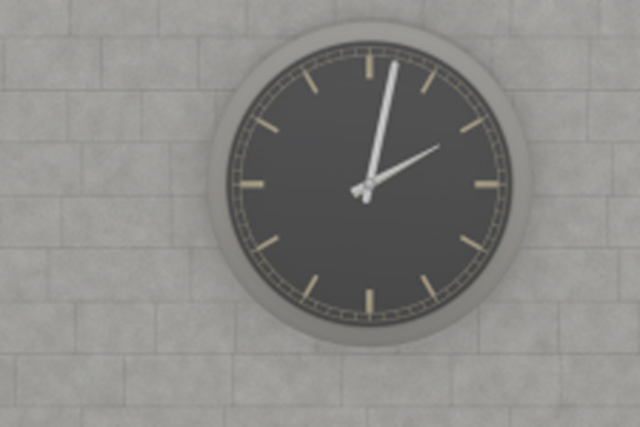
2:02
